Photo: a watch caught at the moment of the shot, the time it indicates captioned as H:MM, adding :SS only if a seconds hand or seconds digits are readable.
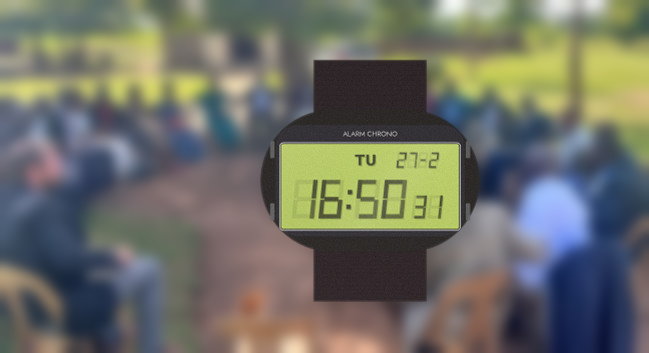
16:50:31
